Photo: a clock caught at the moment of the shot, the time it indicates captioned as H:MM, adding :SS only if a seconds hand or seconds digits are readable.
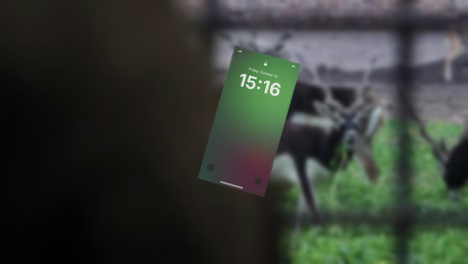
15:16
